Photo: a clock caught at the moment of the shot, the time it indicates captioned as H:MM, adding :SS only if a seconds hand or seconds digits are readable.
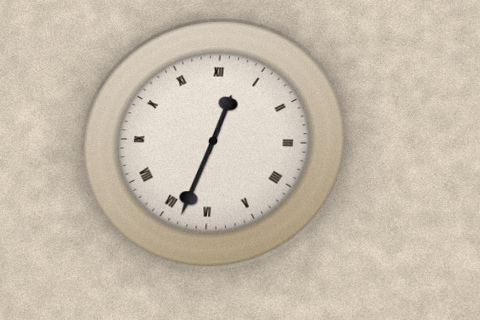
12:33
